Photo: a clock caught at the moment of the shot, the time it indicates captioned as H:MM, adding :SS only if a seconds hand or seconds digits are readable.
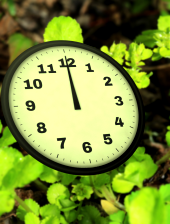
12:00
